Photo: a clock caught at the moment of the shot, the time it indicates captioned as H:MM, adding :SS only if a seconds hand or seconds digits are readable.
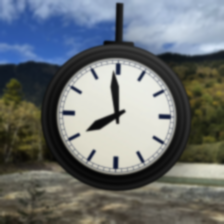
7:59
